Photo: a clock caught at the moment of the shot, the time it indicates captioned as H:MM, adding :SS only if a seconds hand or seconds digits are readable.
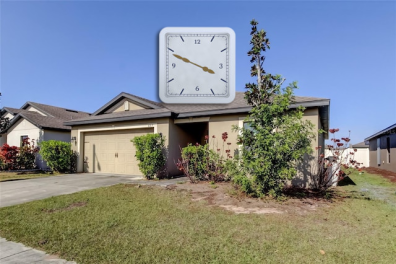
3:49
